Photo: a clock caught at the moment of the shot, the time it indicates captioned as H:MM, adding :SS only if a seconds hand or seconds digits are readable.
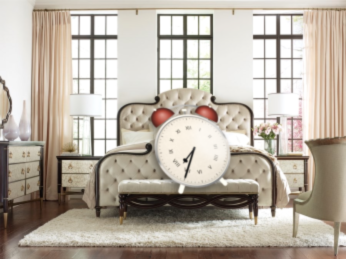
7:35
